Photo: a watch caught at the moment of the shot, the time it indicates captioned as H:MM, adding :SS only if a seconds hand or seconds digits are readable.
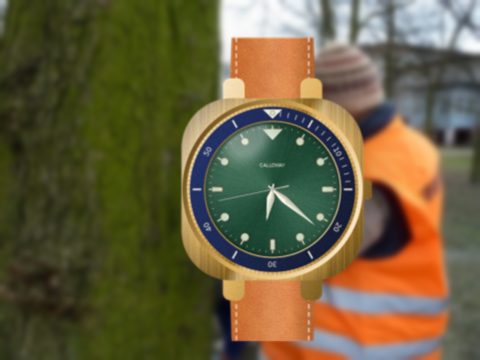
6:21:43
